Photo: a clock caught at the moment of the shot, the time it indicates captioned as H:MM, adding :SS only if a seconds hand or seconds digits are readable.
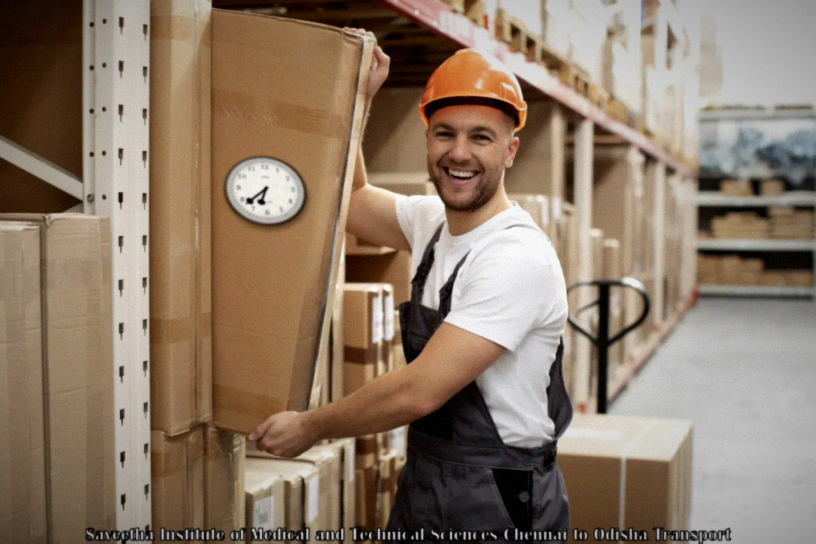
6:38
